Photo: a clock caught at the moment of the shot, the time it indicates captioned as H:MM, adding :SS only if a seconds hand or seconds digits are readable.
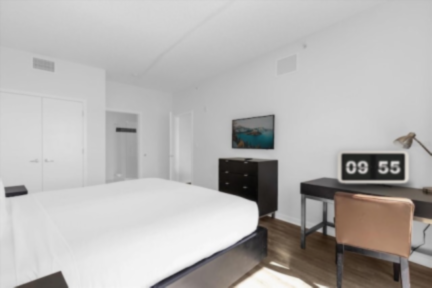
9:55
